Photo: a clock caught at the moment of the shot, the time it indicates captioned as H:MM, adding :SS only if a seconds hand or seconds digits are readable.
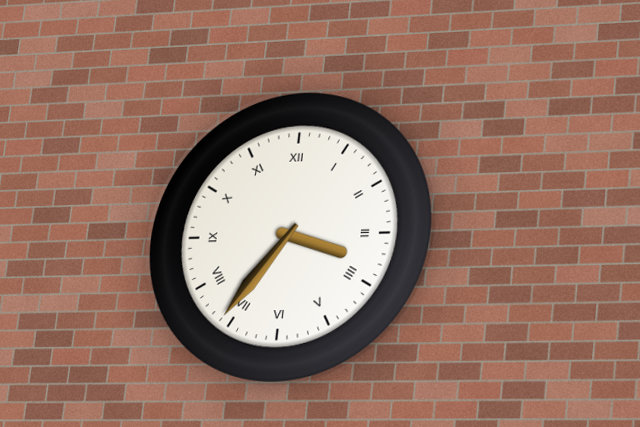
3:36
